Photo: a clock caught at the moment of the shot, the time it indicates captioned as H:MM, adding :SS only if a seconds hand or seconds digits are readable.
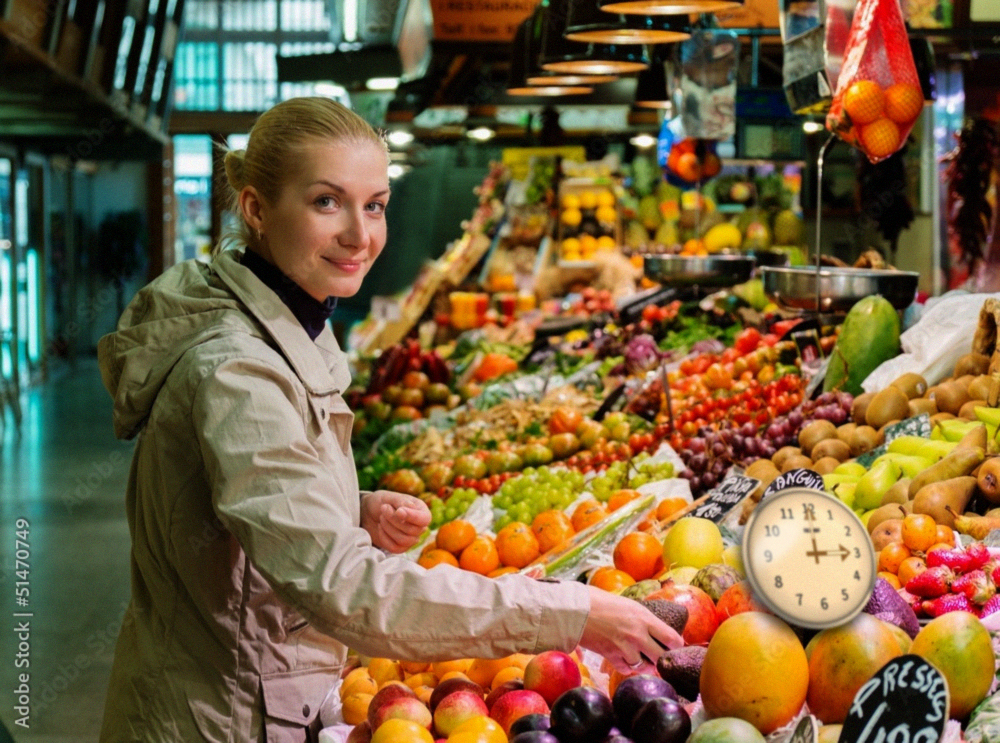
3:00
